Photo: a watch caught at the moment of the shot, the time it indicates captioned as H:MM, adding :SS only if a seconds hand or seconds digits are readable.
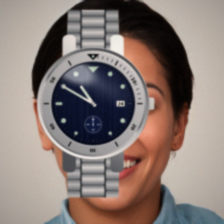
10:50
